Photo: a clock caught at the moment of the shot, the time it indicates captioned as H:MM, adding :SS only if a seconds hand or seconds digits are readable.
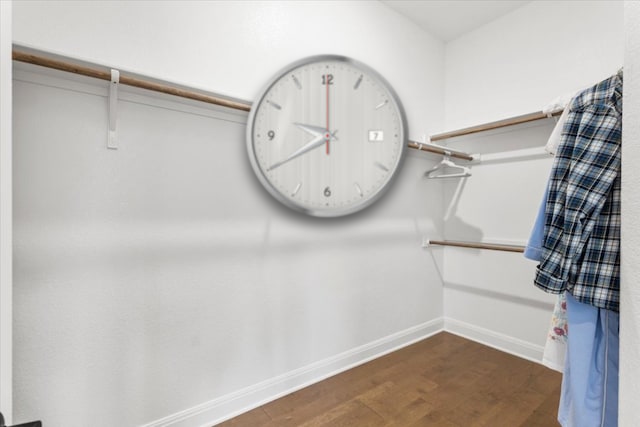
9:40:00
